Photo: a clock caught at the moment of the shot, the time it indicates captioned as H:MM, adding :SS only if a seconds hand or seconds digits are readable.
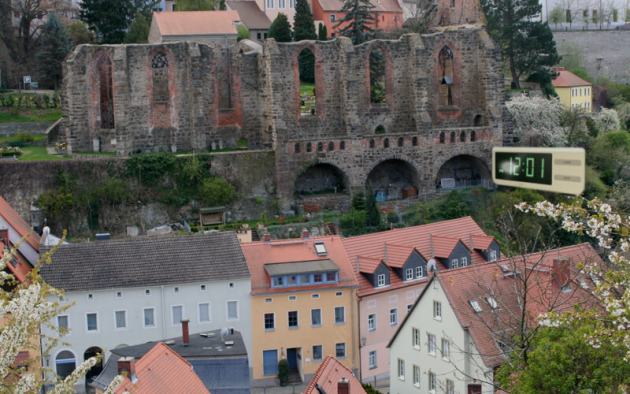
12:01
